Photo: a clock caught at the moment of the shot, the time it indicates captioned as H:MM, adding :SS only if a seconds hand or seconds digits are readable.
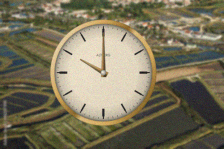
10:00
